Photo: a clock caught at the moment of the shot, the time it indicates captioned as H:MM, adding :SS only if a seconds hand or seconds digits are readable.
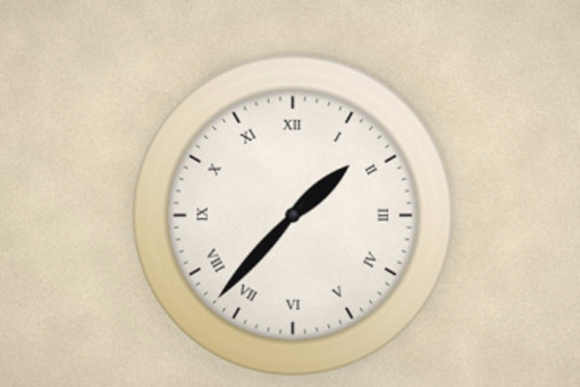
1:37
